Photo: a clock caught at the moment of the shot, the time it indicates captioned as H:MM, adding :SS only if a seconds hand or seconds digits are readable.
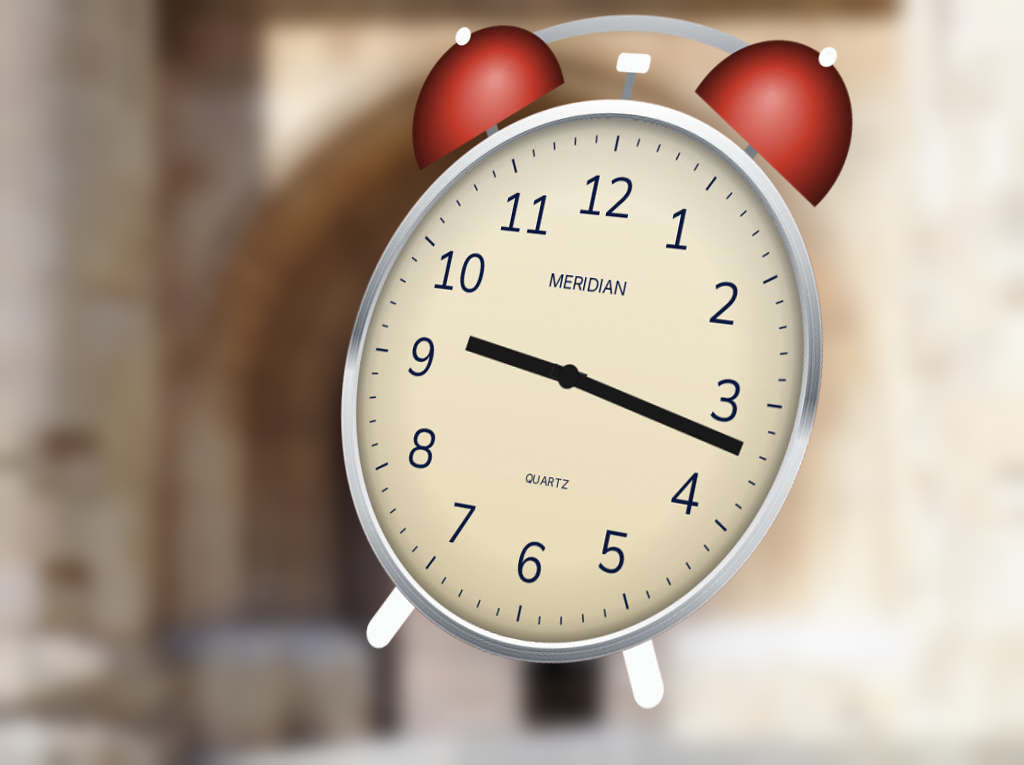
9:17
